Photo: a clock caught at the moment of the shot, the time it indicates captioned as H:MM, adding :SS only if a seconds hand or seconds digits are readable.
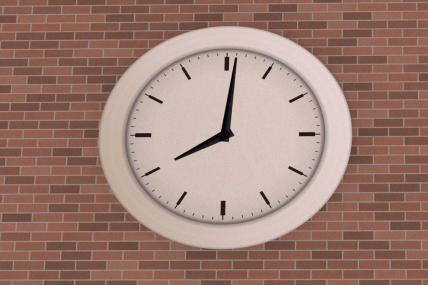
8:01
